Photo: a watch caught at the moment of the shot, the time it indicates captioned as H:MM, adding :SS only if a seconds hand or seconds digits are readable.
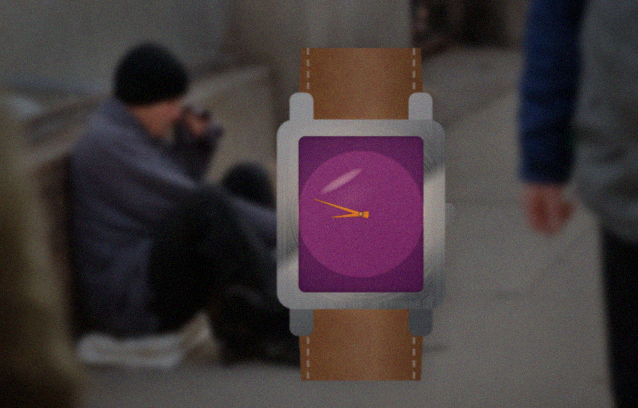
8:48
